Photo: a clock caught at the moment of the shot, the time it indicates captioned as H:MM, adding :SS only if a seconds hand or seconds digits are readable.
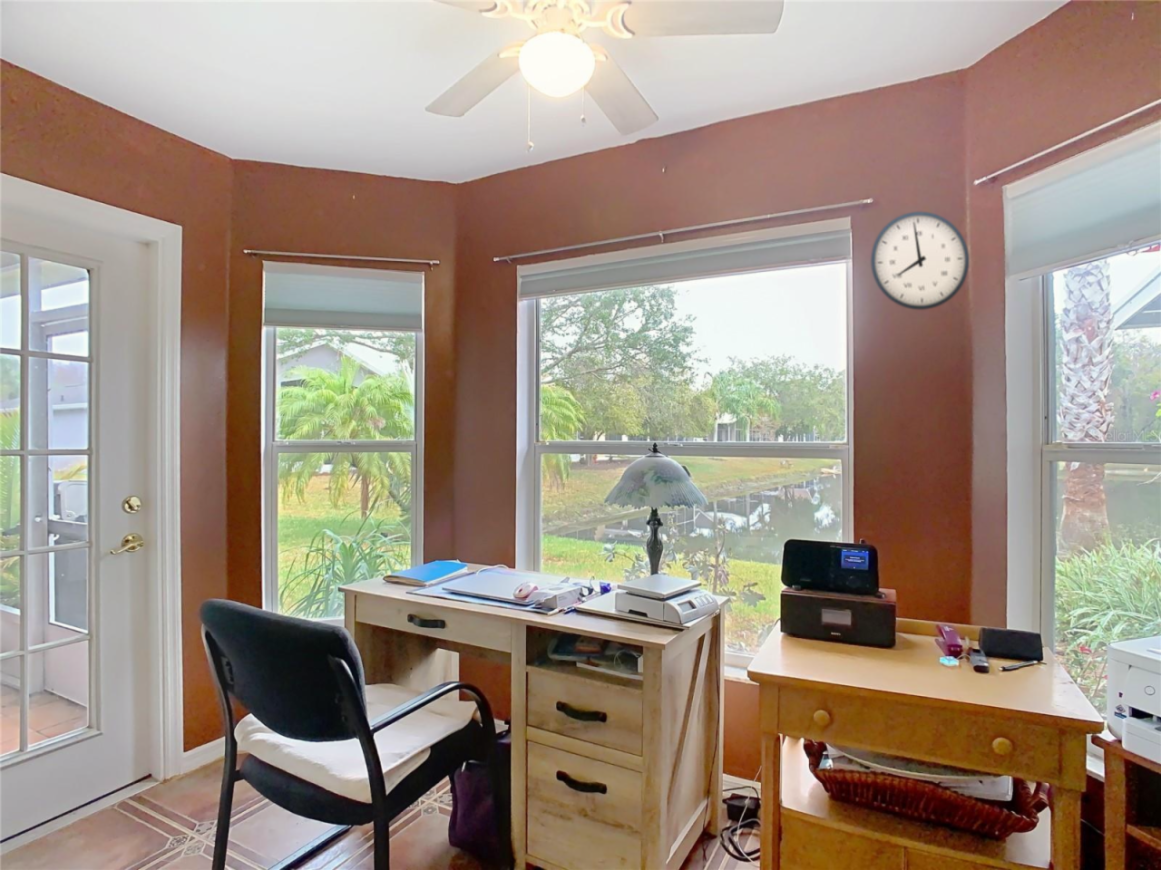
7:59
